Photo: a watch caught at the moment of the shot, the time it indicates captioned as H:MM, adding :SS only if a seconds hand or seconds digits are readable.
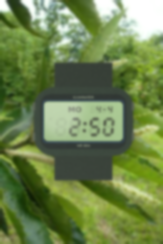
2:50
